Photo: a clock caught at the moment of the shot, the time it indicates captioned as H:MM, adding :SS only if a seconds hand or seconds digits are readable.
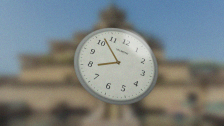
7:52
